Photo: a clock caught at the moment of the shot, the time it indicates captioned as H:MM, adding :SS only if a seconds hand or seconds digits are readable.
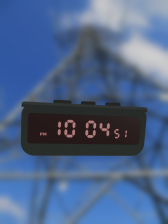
10:04:51
